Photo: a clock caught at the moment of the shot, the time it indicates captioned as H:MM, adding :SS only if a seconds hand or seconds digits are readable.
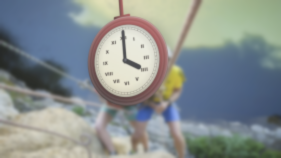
4:00
